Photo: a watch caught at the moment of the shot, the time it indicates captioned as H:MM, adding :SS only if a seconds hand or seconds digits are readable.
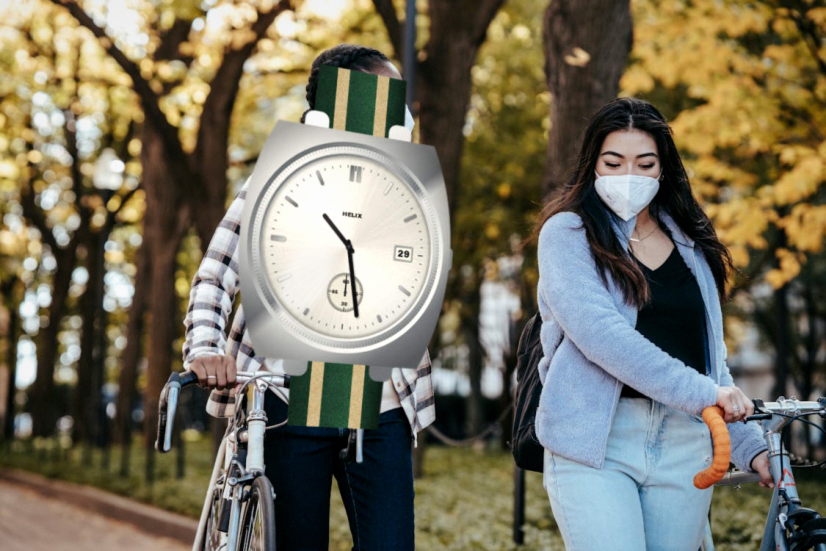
10:28
